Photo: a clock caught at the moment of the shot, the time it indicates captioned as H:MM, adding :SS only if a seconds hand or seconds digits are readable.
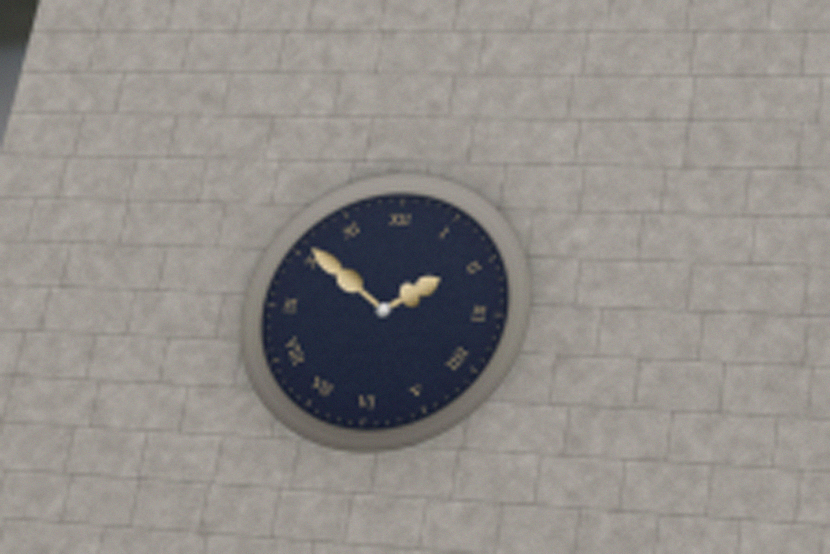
1:51
